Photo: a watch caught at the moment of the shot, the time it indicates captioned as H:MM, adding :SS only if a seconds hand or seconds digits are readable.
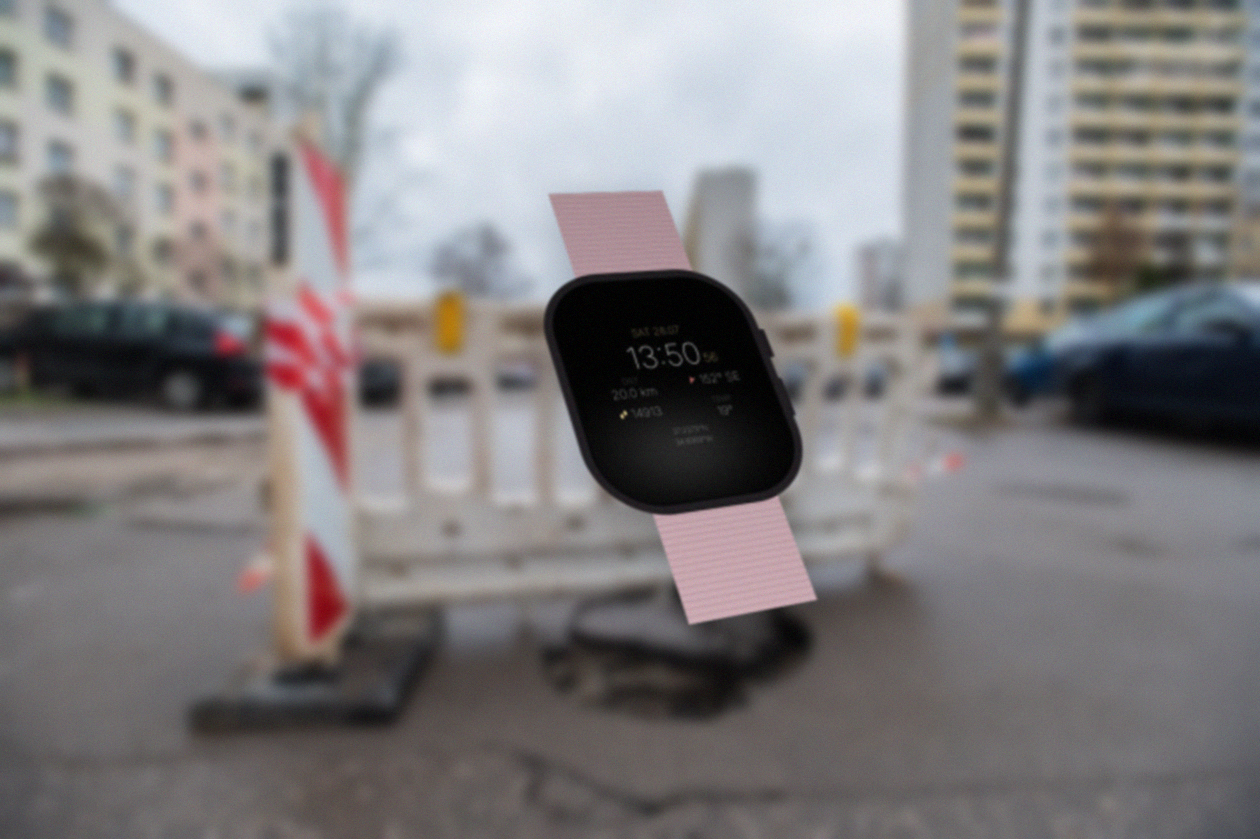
13:50
